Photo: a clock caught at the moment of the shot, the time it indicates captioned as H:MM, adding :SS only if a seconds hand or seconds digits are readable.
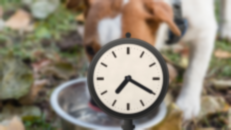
7:20
